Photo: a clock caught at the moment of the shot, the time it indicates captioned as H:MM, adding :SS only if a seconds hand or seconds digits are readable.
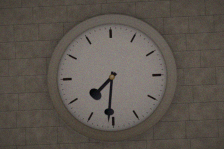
7:31
